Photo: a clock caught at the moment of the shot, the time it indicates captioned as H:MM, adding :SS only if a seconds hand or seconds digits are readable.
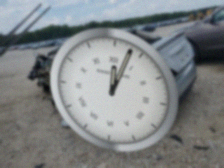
12:03
